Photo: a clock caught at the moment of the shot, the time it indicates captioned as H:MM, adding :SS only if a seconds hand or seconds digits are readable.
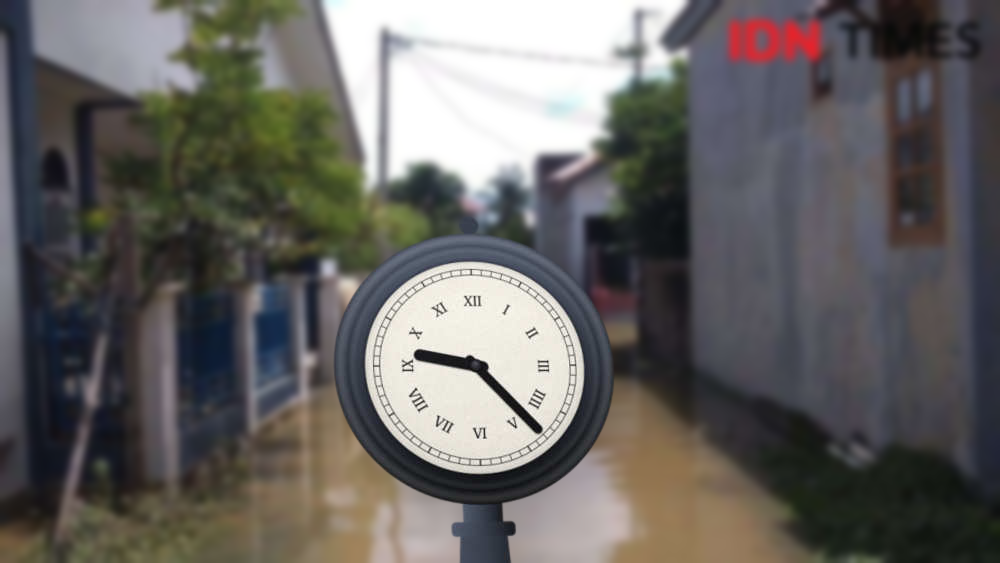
9:23
